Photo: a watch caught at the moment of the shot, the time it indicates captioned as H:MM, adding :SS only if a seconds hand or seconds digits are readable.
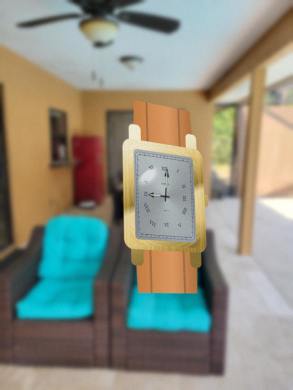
9:01
